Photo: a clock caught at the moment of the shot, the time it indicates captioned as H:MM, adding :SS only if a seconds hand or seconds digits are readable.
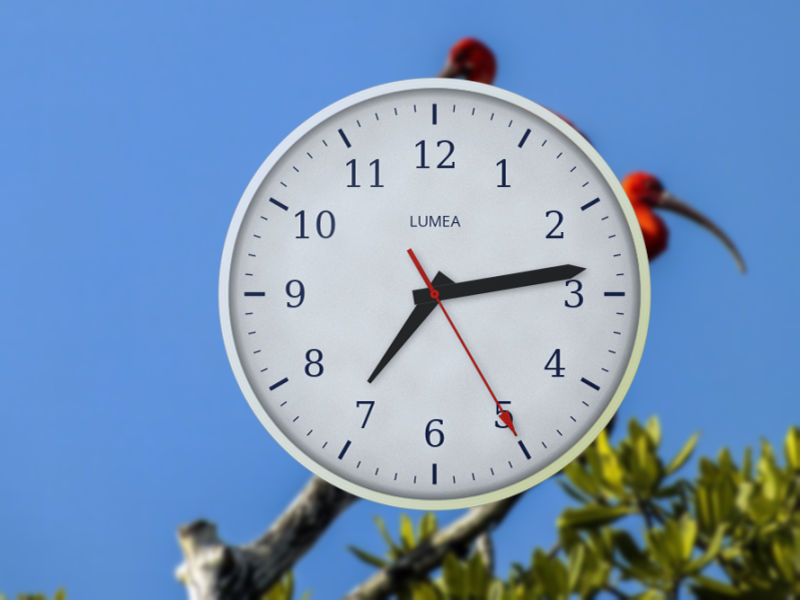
7:13:25
